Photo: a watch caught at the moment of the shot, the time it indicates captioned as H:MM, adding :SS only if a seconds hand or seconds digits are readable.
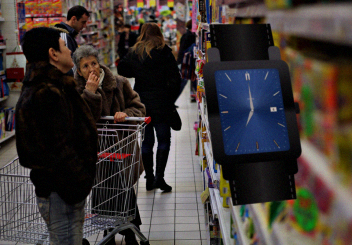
7:00
